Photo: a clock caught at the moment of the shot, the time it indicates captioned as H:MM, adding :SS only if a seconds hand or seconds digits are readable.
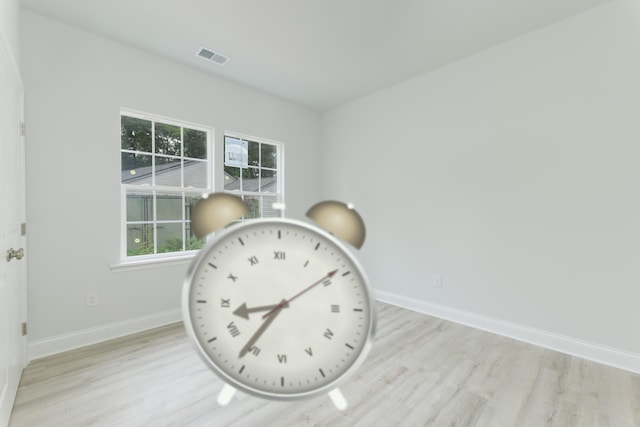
8:36:09
